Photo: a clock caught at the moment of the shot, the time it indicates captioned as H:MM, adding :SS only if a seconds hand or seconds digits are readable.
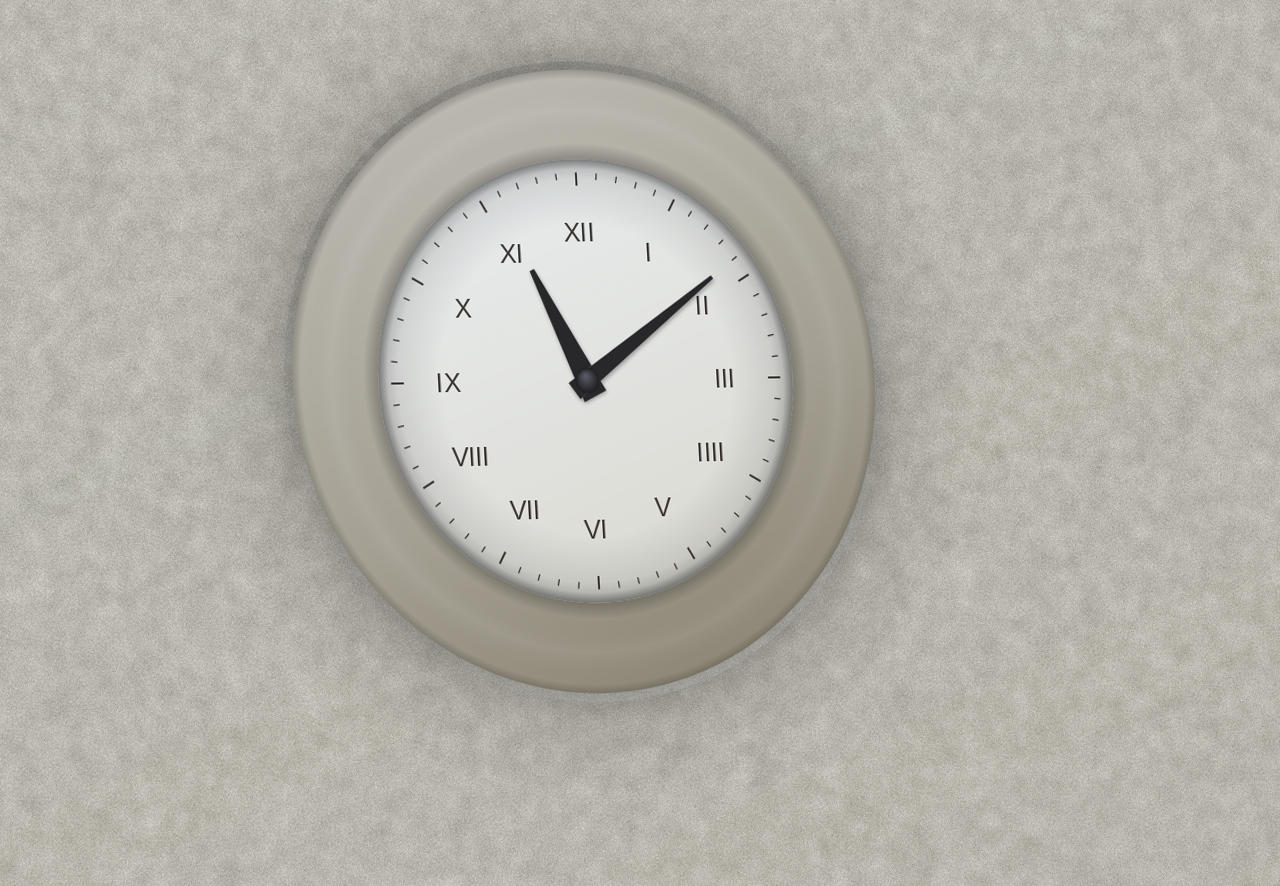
11:09
